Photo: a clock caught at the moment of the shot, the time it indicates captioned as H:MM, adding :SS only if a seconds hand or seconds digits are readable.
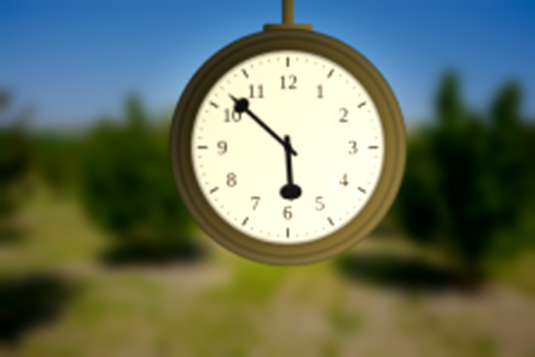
5:52
